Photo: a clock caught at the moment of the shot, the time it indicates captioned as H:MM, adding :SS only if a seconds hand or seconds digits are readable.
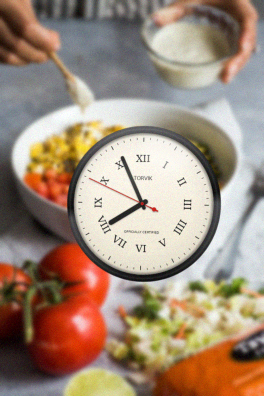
7:55:49
